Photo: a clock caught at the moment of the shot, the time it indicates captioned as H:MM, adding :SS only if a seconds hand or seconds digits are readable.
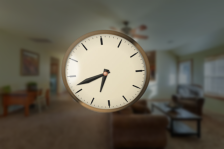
6:42
